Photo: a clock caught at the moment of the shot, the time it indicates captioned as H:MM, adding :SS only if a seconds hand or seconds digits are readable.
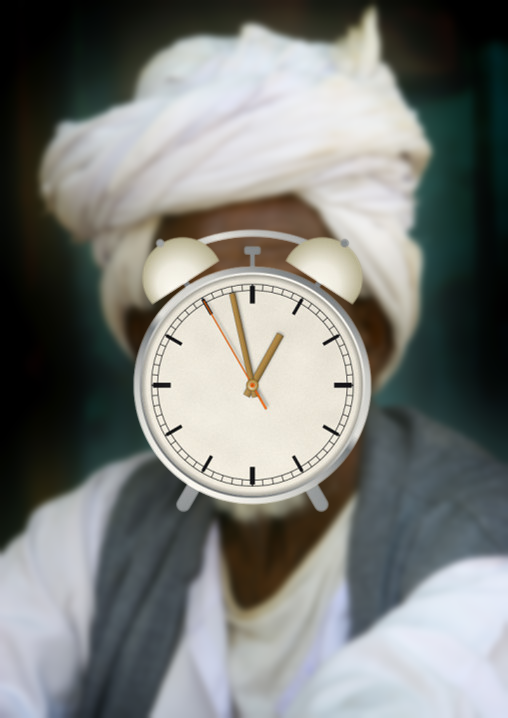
12:57:55
